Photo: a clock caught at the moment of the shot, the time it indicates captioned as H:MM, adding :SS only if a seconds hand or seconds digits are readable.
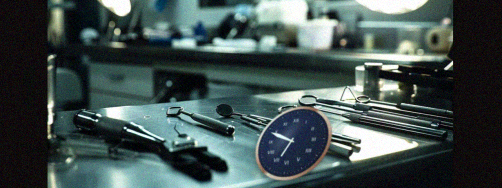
6:49
